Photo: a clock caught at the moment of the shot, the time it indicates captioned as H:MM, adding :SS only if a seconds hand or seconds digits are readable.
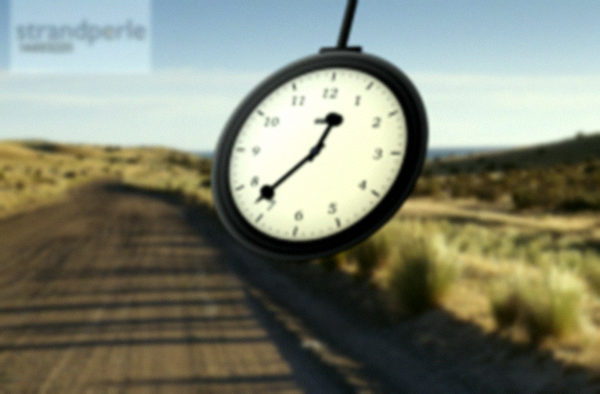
12:37
